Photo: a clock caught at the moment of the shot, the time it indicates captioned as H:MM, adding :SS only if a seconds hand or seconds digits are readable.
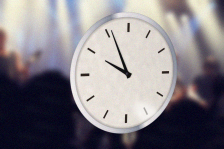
9:56
